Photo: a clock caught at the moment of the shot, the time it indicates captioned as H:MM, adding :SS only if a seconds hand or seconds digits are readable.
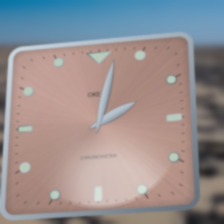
2:02
